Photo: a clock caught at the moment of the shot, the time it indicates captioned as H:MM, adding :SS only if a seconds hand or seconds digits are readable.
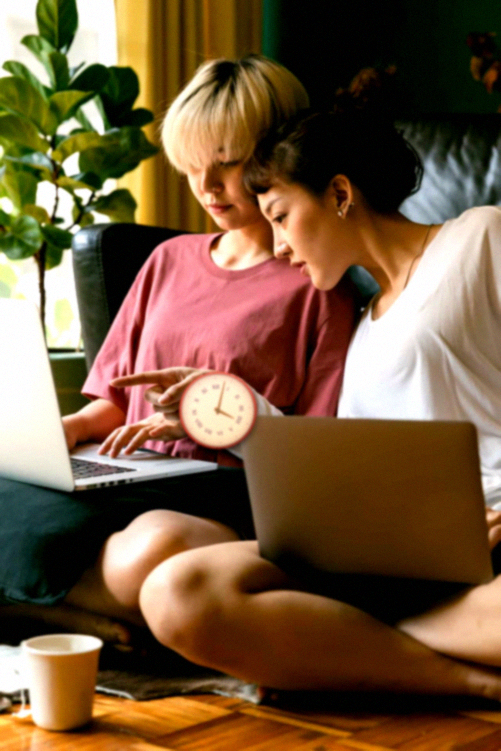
4:03
